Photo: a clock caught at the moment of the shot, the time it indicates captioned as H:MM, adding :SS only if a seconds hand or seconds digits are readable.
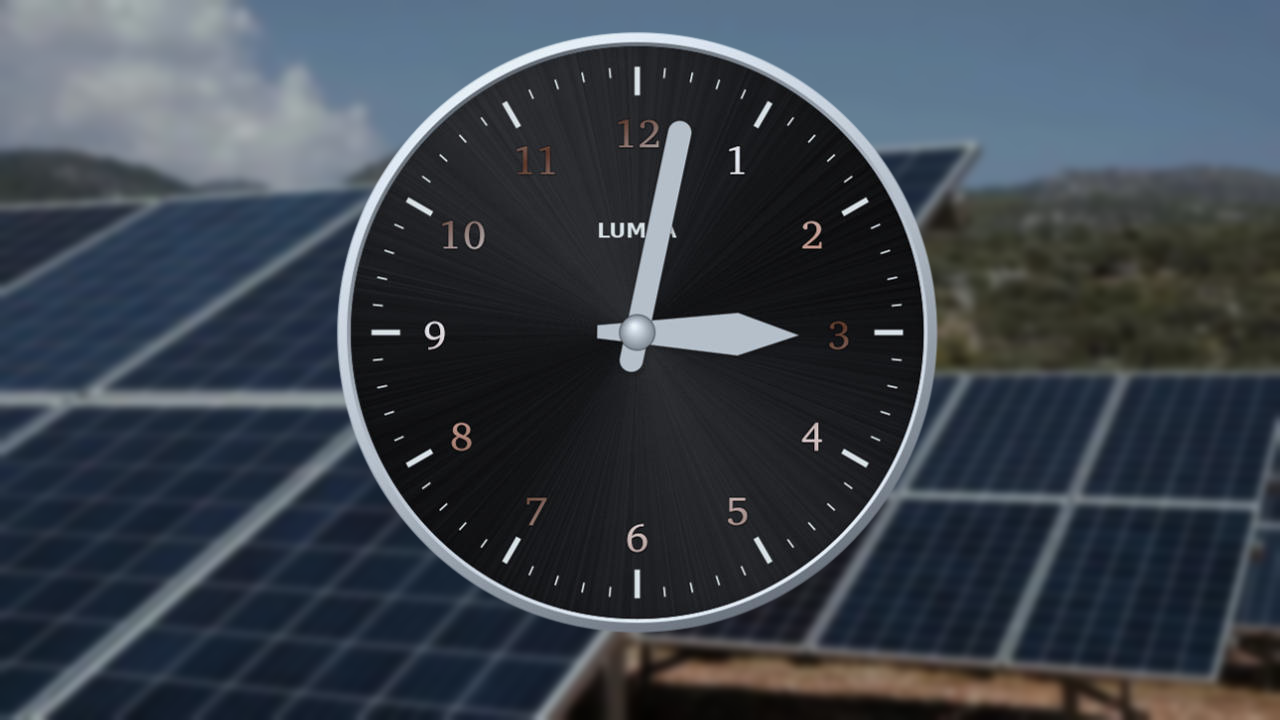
3:02
